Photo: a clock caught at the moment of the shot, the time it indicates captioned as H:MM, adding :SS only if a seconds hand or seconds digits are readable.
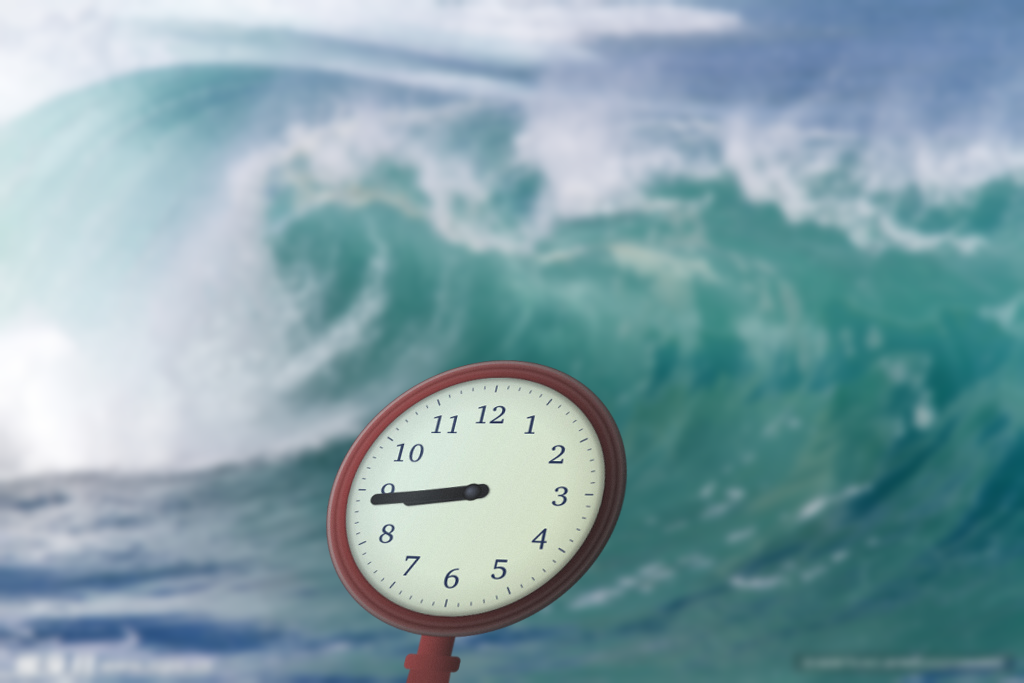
8:44
